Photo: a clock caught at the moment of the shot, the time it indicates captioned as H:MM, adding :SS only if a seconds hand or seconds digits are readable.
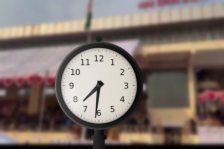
7:31
